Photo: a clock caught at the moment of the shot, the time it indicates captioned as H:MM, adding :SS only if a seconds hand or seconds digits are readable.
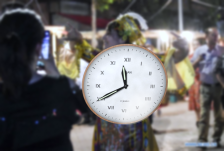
11:40
